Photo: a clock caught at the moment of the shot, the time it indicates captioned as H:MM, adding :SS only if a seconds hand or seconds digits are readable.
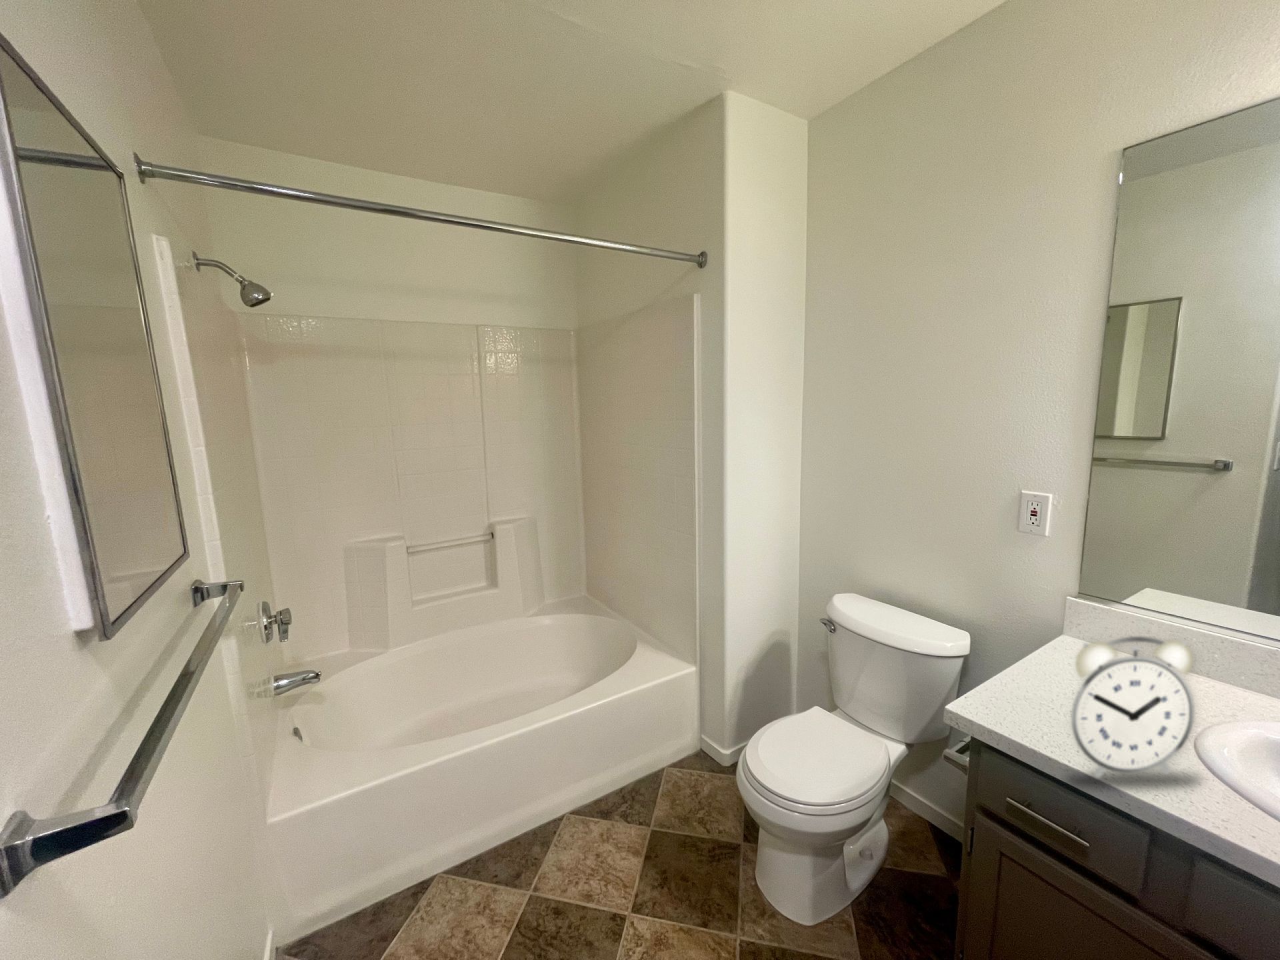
1:50
